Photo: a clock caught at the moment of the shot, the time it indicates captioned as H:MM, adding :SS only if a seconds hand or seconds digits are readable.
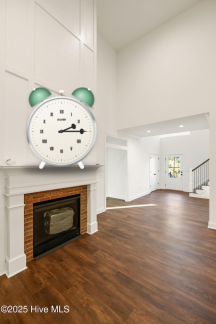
2:15
